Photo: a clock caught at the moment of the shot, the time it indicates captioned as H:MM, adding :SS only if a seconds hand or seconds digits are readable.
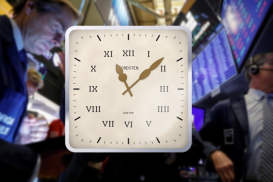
11:08
